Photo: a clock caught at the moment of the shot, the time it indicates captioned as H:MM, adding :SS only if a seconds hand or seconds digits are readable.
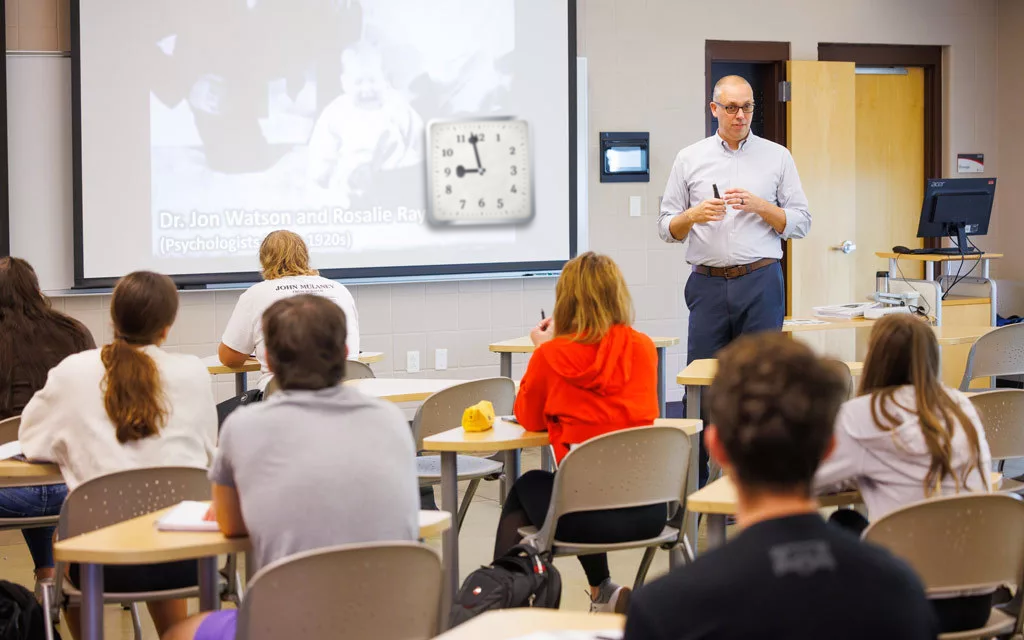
8:58
